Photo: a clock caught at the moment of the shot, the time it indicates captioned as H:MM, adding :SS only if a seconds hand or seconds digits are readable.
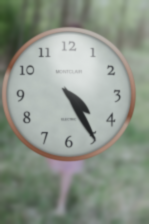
4:25
